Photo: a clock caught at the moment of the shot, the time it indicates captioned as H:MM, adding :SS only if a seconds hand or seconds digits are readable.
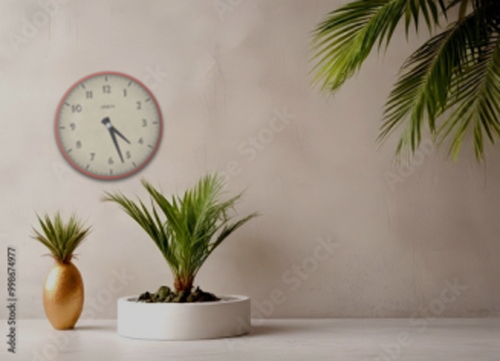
4:27
